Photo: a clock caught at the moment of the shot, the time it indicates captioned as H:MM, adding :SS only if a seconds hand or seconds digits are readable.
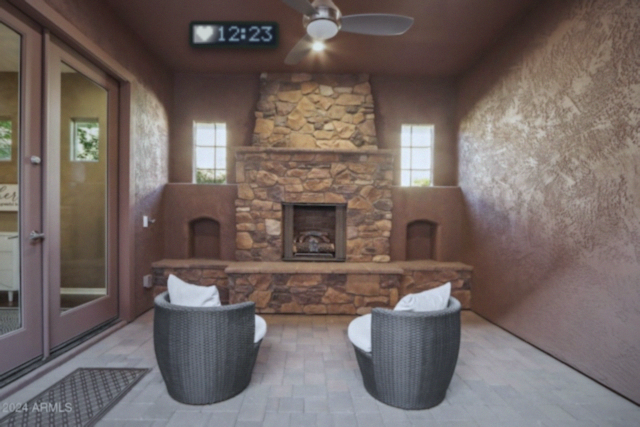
12:23
